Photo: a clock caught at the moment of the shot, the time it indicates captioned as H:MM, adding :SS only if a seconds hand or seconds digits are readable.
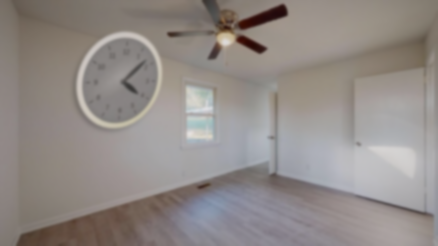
4:08
